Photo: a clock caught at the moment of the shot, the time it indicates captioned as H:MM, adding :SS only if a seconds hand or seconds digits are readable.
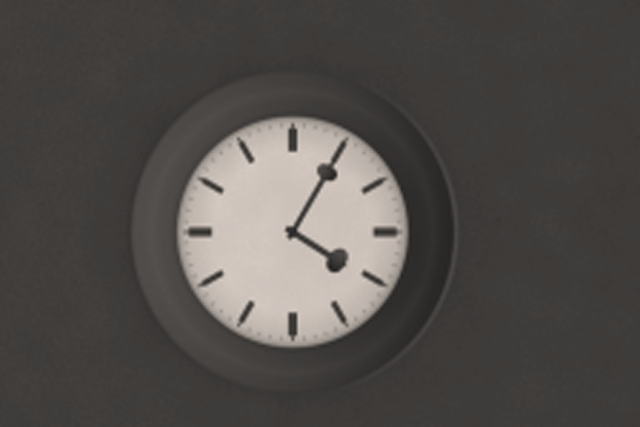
4:05
